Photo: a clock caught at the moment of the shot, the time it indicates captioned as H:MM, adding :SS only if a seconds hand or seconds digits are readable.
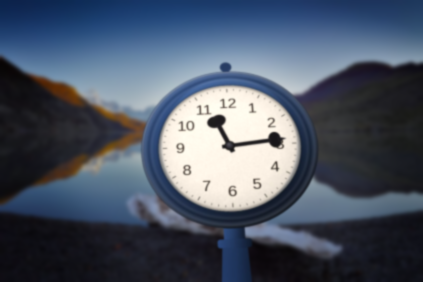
11:14
